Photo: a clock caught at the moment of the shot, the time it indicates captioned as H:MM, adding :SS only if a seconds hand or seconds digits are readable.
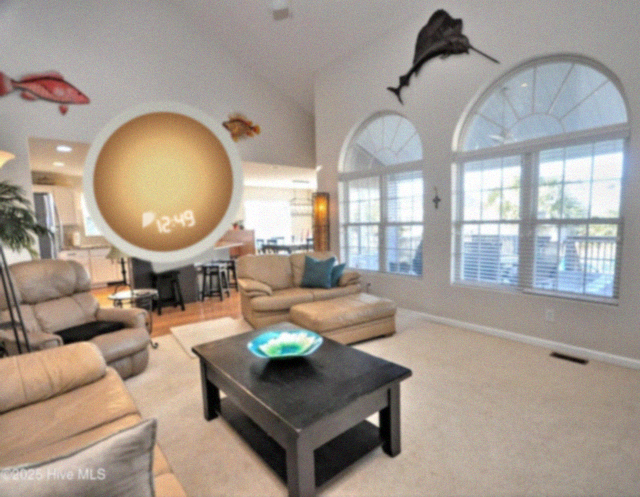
12:49
